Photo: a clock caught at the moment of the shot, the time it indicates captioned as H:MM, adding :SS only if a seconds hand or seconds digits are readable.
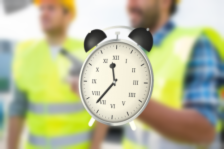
11:37
